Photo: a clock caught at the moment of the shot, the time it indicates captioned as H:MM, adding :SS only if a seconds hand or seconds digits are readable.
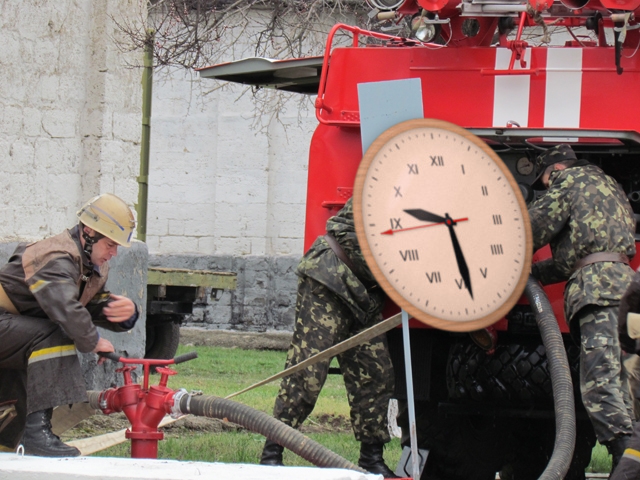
9:28:44
